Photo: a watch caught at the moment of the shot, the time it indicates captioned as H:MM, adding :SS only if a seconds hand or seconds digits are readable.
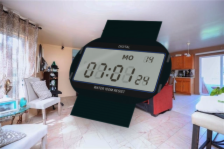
7:01:24
